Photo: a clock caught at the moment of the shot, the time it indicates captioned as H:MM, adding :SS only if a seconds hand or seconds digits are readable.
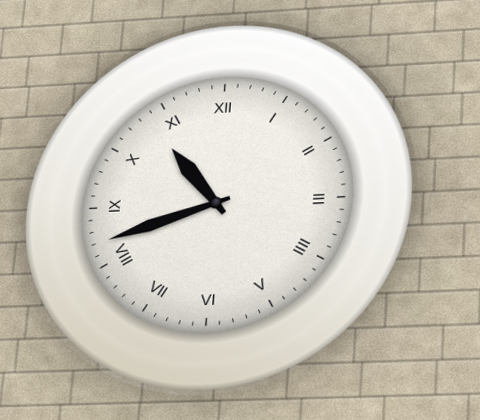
10:42
